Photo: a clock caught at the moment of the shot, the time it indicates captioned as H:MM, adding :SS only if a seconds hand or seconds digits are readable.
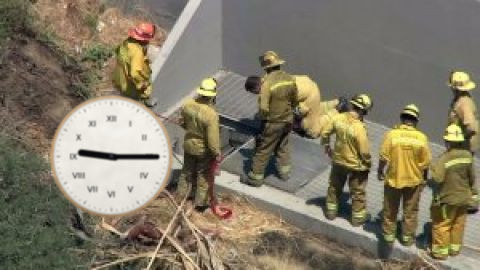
9:15
